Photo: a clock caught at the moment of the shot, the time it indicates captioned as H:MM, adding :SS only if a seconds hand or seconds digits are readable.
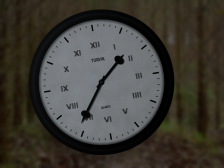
1:36
